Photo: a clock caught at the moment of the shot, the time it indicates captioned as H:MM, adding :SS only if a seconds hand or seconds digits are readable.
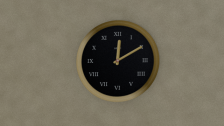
12:10
